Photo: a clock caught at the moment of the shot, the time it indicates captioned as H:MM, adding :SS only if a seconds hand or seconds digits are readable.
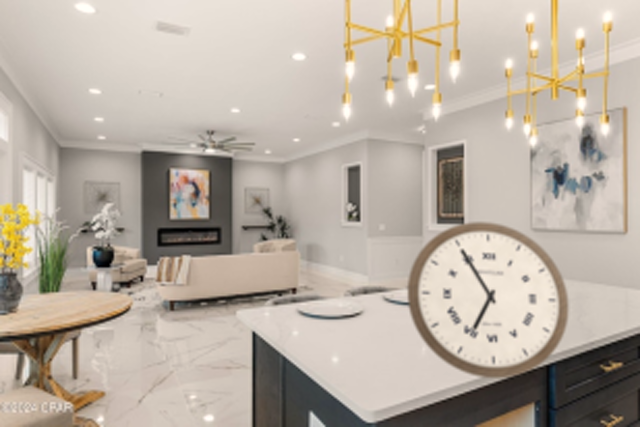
6:55
